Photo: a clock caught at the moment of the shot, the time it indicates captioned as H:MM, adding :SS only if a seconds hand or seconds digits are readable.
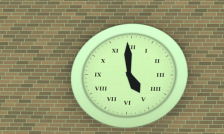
4:59
